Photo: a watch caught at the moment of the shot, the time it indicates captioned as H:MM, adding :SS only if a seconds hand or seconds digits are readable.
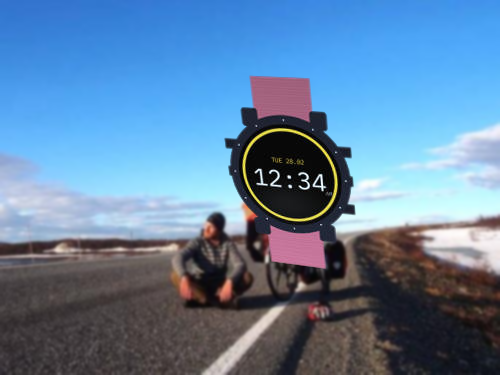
12:34
